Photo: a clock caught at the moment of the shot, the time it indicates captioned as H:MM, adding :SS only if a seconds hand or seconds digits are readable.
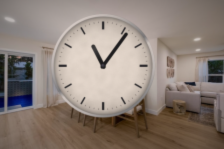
11:06
